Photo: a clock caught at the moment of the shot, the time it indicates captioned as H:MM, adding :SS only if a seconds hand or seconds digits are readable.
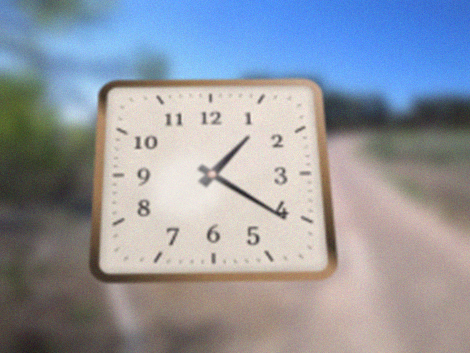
1:21
